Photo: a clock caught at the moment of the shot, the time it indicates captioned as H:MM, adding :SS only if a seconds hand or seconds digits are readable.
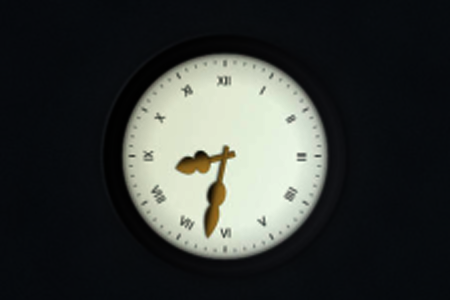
8:32
